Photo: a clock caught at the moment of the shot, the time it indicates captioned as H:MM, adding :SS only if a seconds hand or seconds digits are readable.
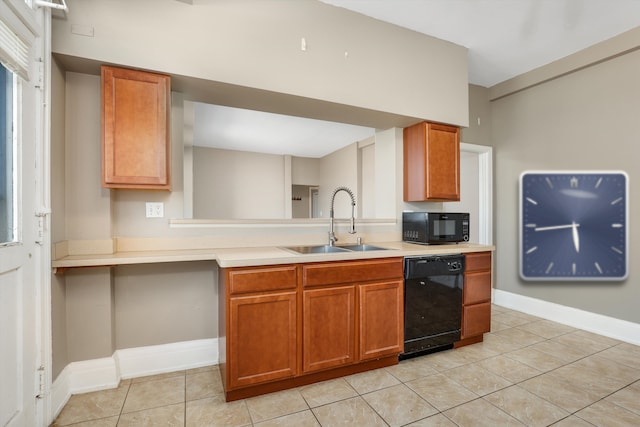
5:44
